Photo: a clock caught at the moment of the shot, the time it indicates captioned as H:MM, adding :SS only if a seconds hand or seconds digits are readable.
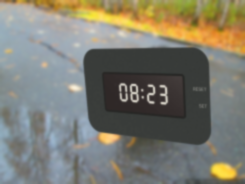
8:23
